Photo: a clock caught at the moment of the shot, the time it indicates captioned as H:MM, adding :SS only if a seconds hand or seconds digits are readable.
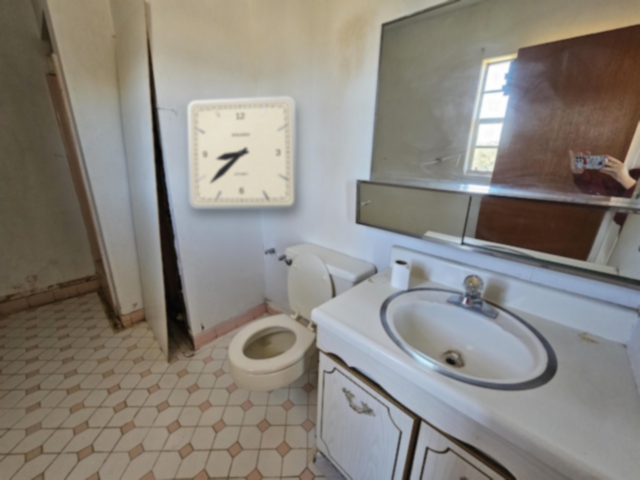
8:38
